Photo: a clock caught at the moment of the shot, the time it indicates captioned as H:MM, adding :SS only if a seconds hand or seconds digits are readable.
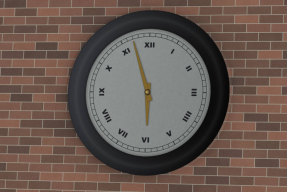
5:57
